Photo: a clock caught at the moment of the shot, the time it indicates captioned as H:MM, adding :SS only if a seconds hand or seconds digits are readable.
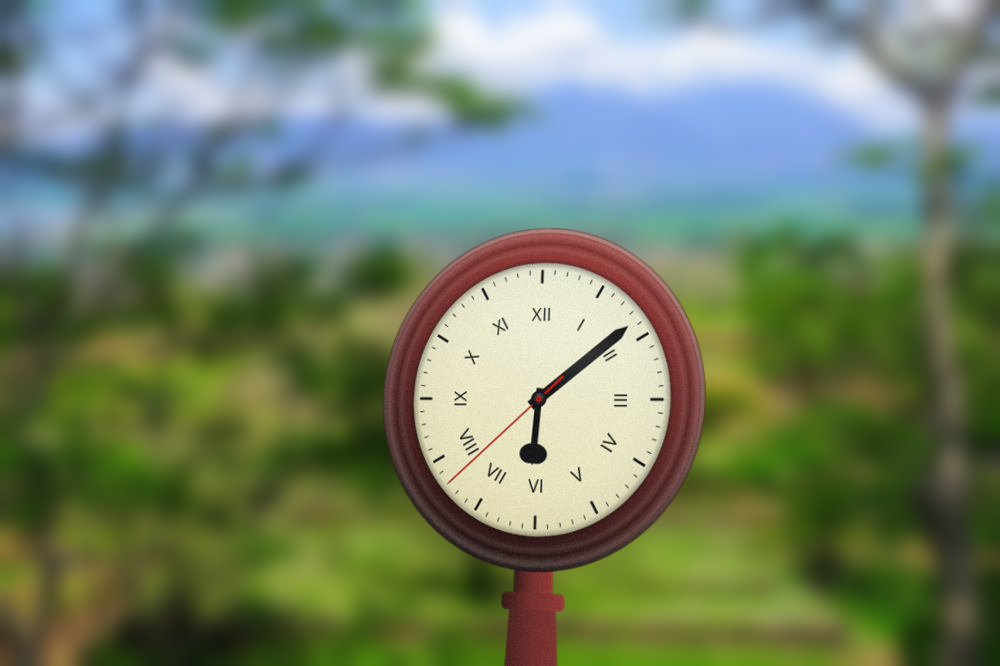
6:08:38
